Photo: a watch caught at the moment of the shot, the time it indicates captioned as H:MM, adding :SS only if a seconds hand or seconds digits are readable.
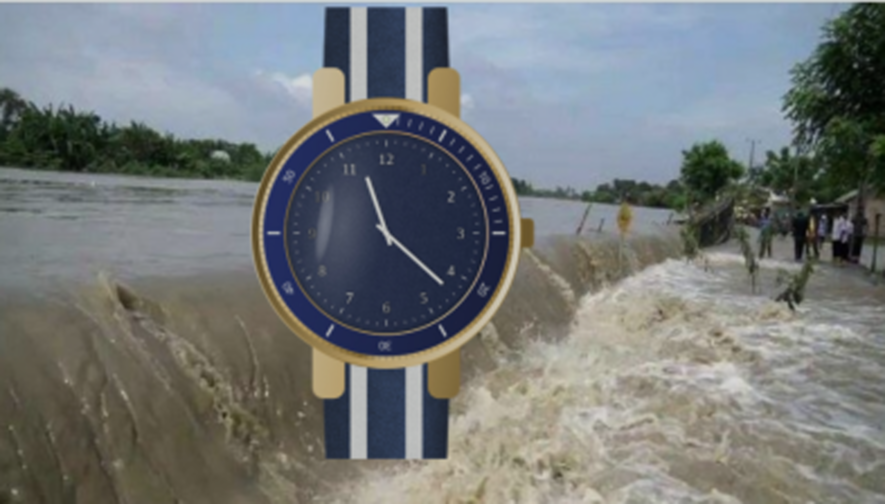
11:22
